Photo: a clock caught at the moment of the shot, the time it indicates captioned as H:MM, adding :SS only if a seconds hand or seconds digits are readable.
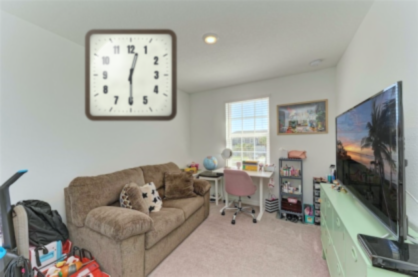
12:30
